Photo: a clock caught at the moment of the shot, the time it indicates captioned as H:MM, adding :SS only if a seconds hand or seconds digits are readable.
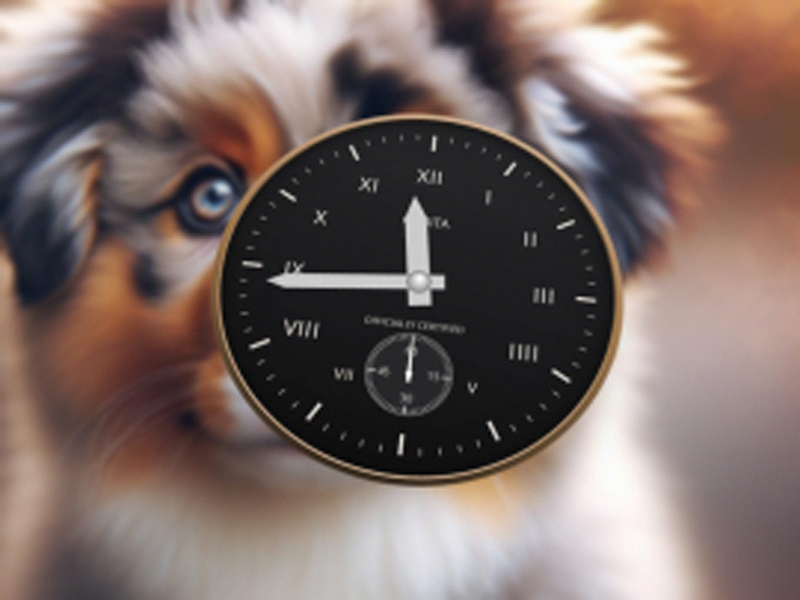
11:44
